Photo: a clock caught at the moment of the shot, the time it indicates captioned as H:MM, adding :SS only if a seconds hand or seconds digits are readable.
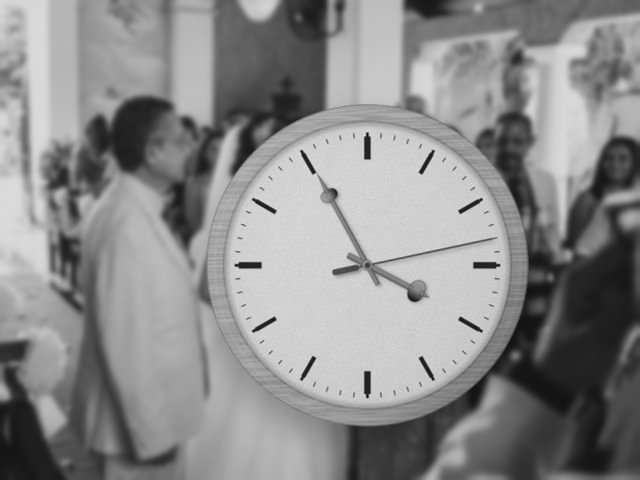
3:55:13
